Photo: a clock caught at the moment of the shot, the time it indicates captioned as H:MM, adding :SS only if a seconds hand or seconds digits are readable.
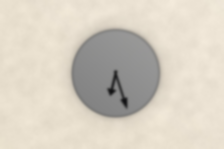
6:27
